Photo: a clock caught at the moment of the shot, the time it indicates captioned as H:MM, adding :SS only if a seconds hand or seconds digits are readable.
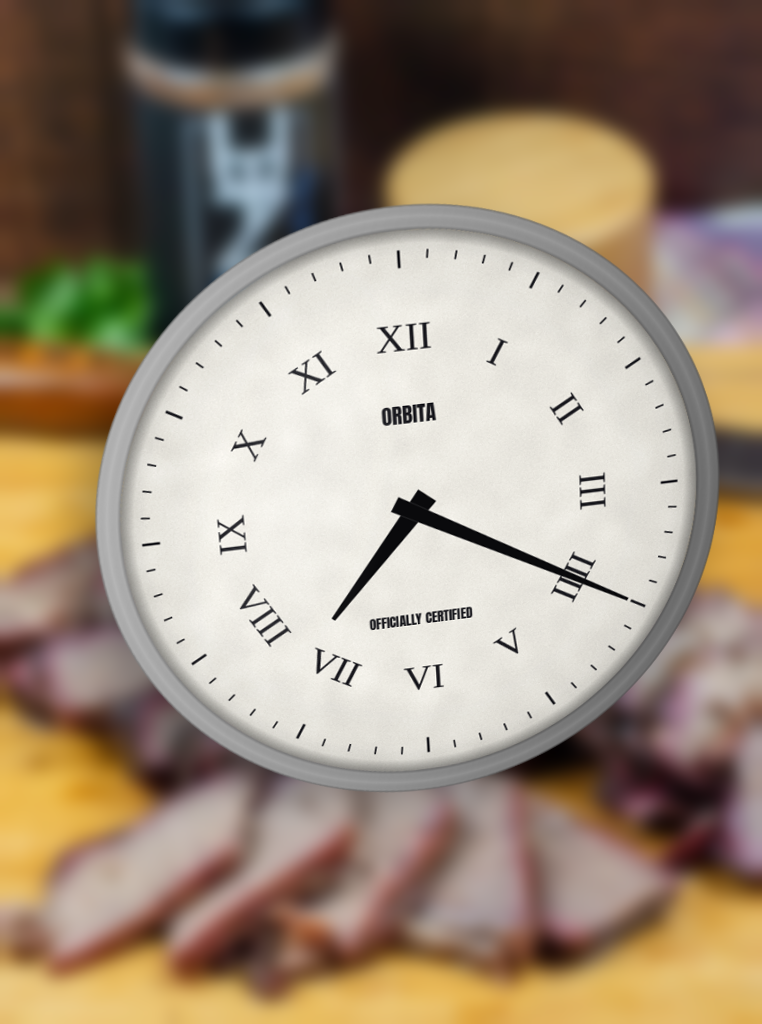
7:20
